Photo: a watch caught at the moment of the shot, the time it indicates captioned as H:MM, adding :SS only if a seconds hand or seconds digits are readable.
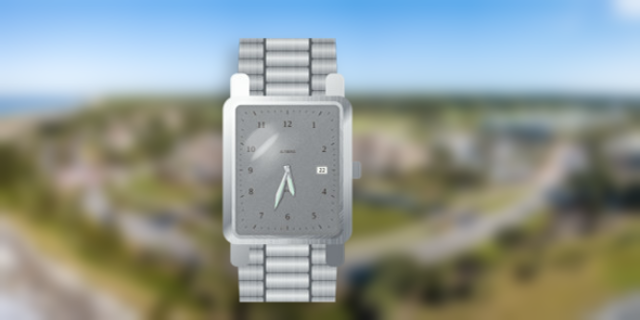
5:33
